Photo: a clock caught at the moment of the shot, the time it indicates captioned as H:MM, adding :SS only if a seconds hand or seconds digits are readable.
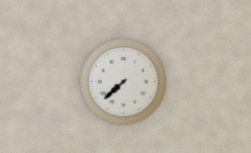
7:38
